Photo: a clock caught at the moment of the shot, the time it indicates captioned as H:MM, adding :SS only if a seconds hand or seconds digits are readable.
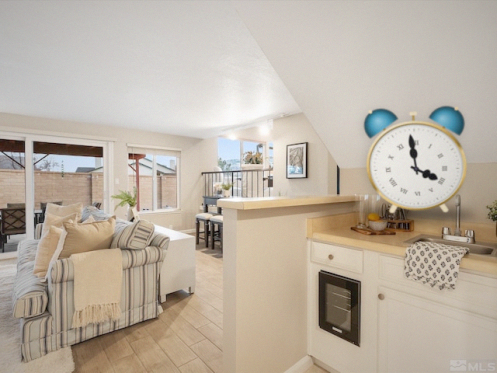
3:59
